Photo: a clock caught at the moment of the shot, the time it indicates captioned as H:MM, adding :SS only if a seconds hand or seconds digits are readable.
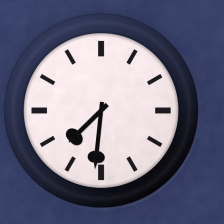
7:31
